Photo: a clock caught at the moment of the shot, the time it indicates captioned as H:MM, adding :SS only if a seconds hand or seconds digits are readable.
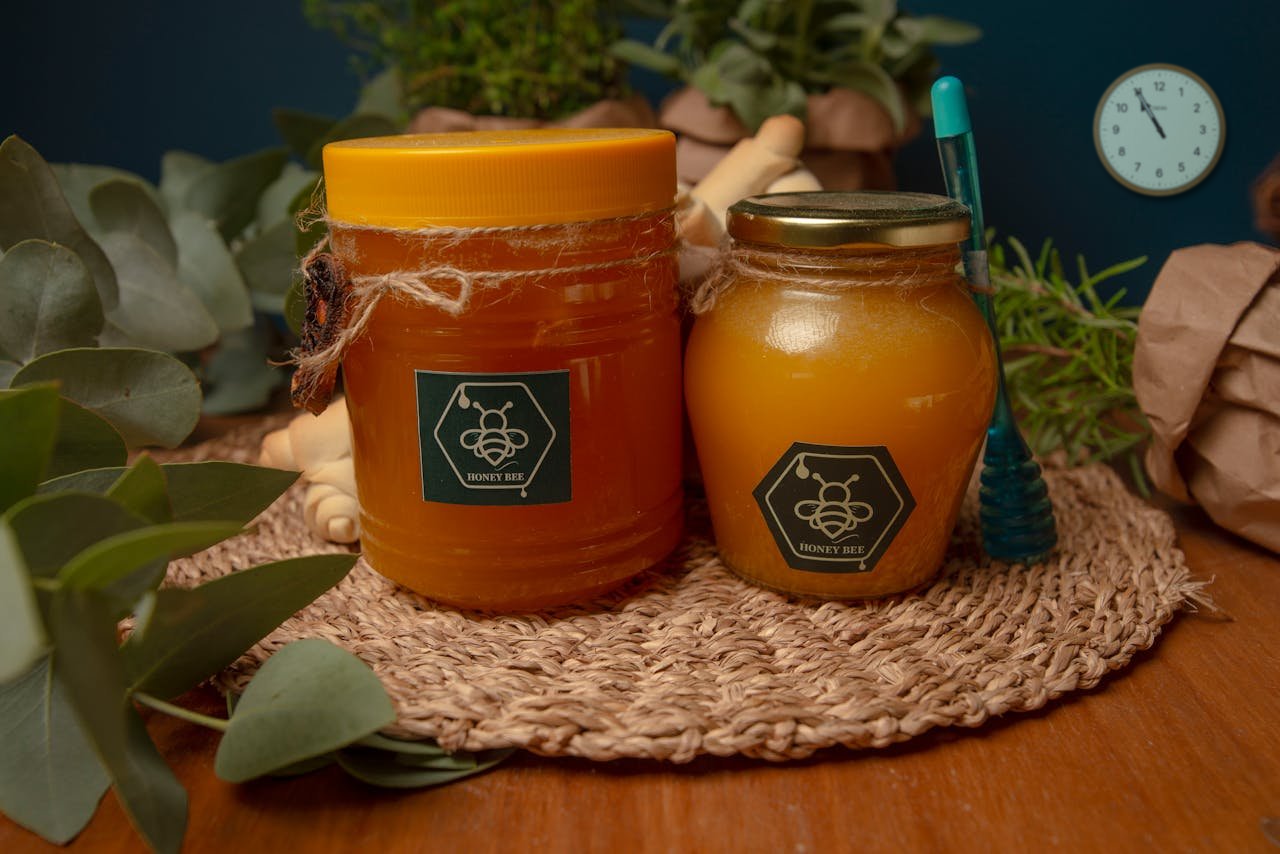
10:55
